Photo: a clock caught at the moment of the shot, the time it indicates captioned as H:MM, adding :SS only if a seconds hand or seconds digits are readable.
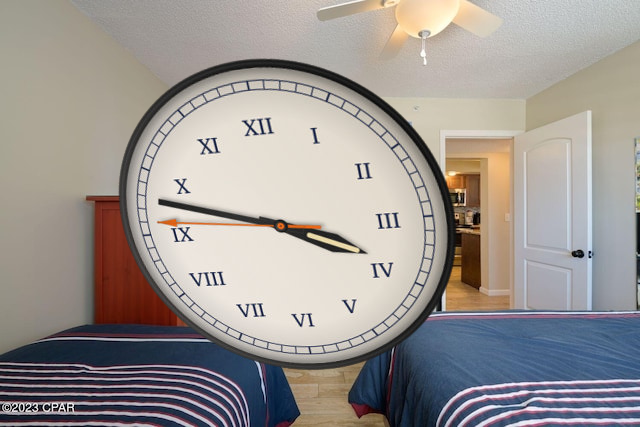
3:47:46
